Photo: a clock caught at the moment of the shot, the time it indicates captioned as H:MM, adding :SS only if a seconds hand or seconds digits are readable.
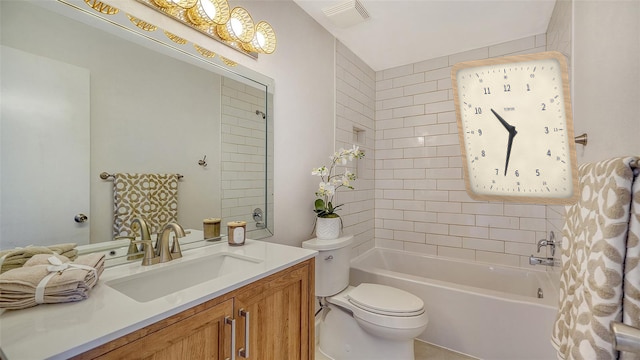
10:33
